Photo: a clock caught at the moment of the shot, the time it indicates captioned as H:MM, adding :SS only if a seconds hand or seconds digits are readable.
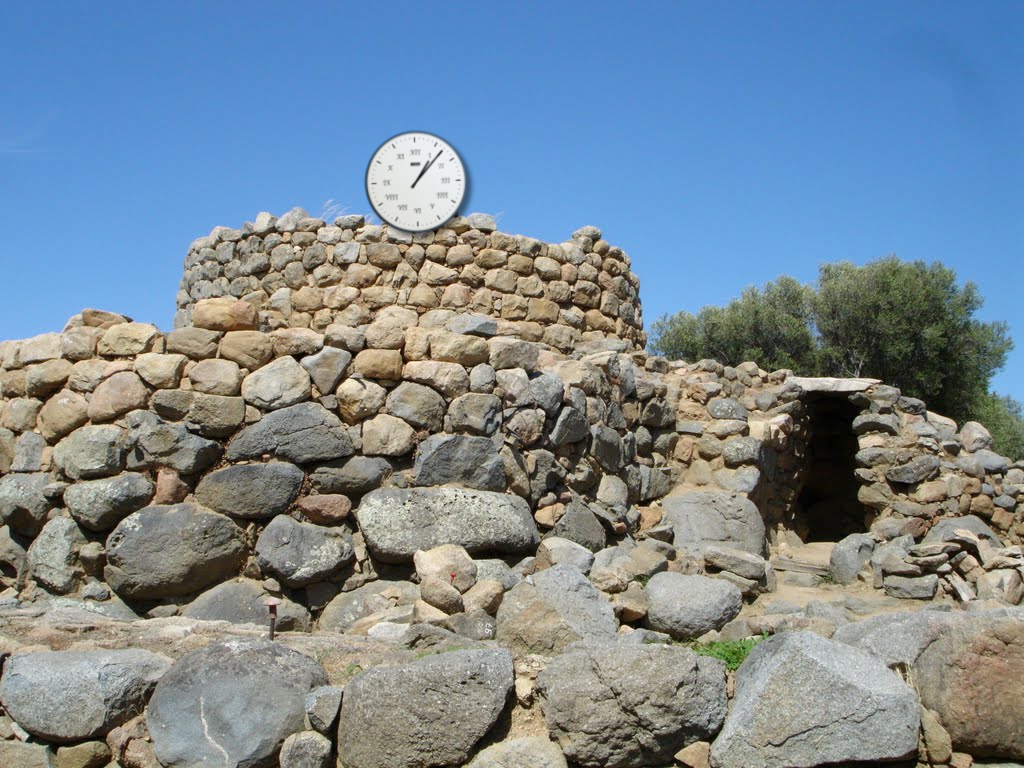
1:07
